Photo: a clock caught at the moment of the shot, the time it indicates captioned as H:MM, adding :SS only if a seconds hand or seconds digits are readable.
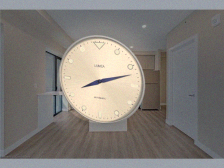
8:12
